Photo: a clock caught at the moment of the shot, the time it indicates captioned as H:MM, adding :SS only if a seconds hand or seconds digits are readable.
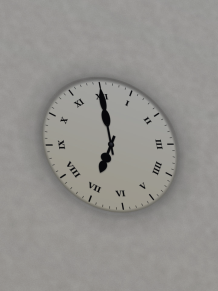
7:00
